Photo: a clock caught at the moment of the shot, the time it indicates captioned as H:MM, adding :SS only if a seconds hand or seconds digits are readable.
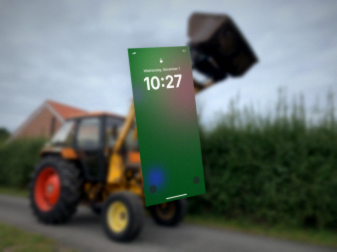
10:27
